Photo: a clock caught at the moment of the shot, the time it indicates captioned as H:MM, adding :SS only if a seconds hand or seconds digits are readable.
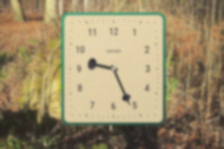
9:26
